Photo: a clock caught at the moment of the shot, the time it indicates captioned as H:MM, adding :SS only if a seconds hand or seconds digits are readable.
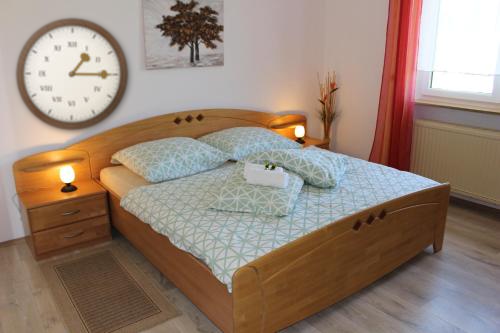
1:15
